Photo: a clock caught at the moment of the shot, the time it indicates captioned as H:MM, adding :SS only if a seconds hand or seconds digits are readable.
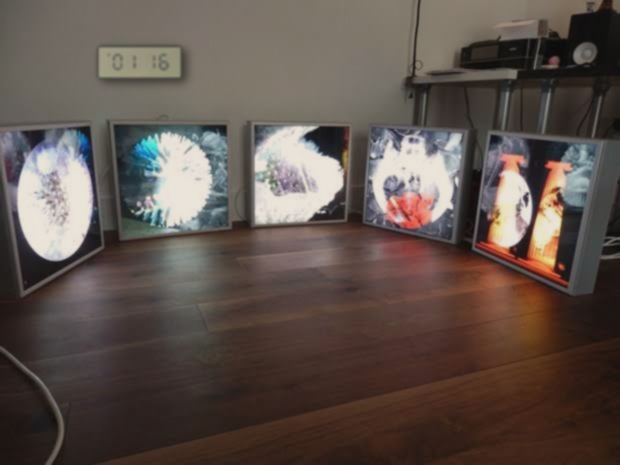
1:16
